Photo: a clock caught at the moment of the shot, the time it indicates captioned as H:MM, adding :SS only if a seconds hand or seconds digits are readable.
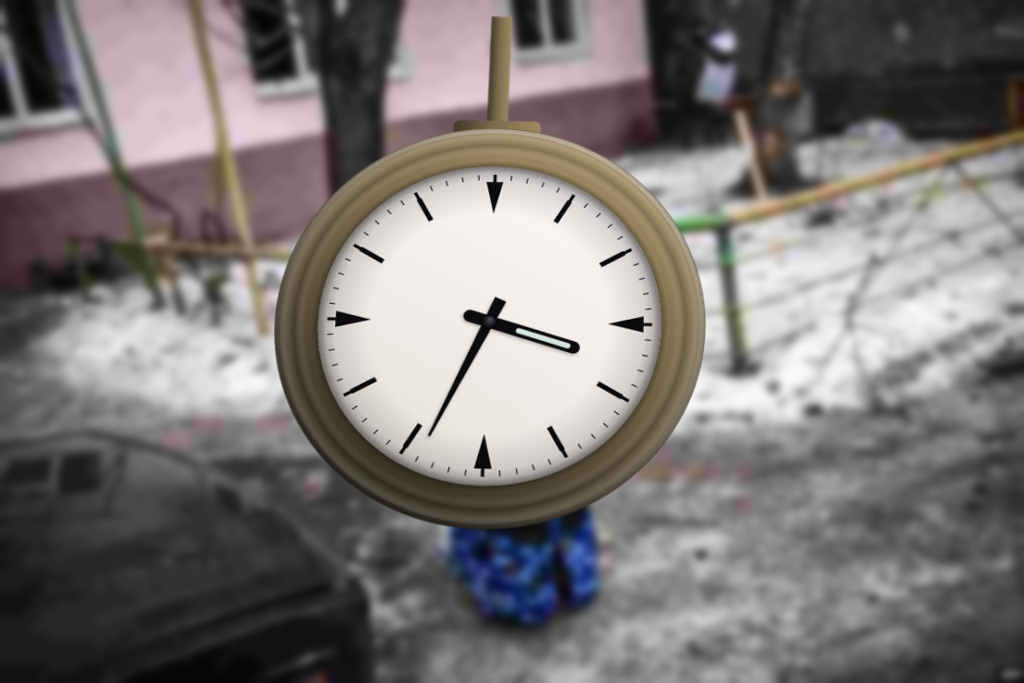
3:34
